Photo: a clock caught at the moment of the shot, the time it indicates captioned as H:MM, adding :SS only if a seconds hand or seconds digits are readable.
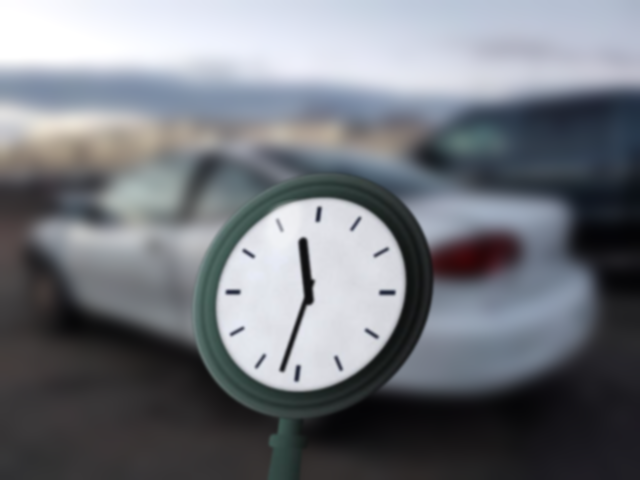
11:32
